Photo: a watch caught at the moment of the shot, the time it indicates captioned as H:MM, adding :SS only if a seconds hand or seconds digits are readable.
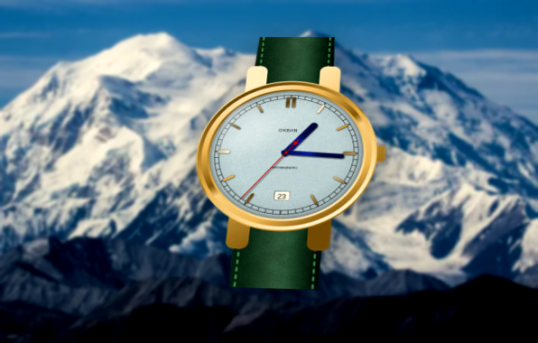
1:15:36
